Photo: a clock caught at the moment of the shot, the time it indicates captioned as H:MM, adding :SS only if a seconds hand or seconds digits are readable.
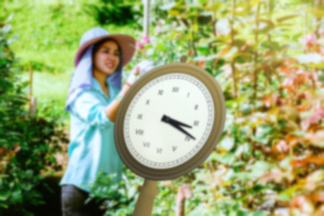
3:19
